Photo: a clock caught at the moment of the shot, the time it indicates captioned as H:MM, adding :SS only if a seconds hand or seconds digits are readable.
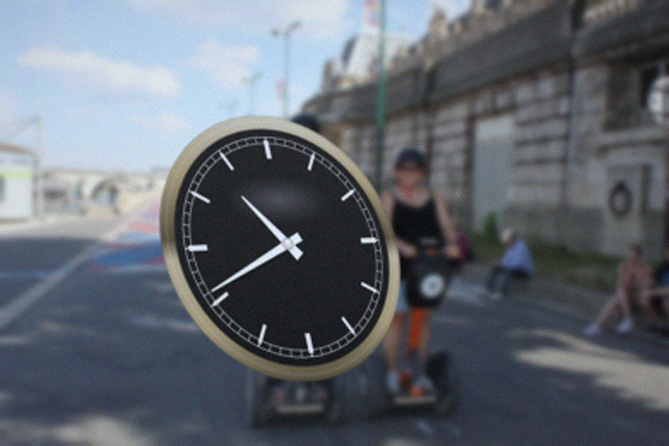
10:41
